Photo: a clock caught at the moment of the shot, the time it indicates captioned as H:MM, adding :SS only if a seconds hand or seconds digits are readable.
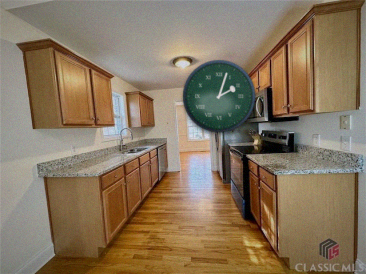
2:03
